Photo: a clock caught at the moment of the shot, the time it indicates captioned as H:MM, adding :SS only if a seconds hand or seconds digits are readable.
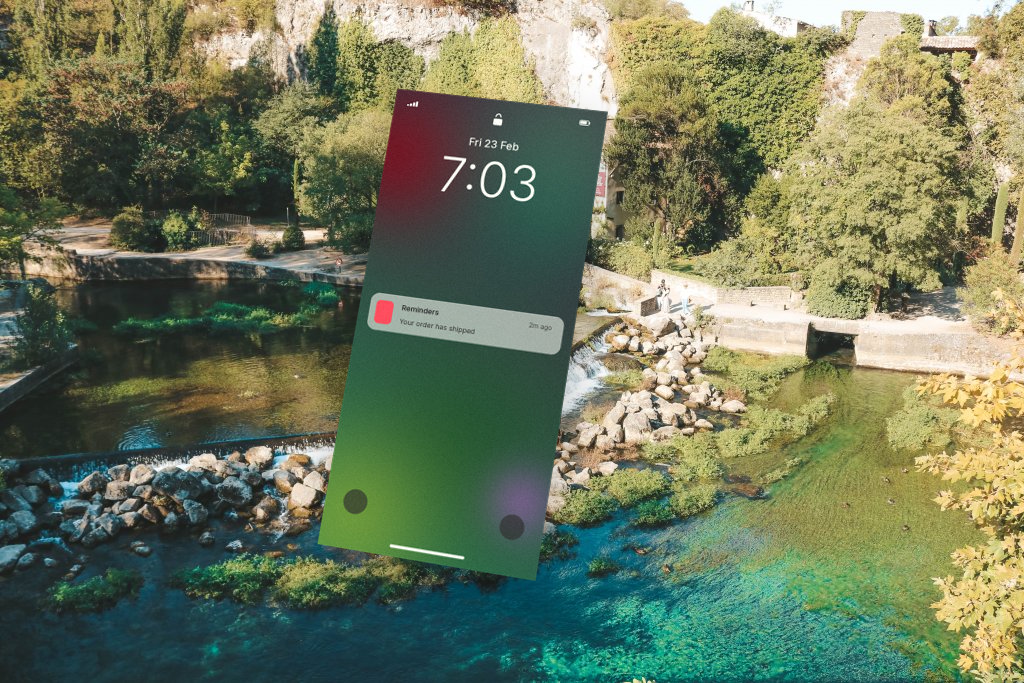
7:03
